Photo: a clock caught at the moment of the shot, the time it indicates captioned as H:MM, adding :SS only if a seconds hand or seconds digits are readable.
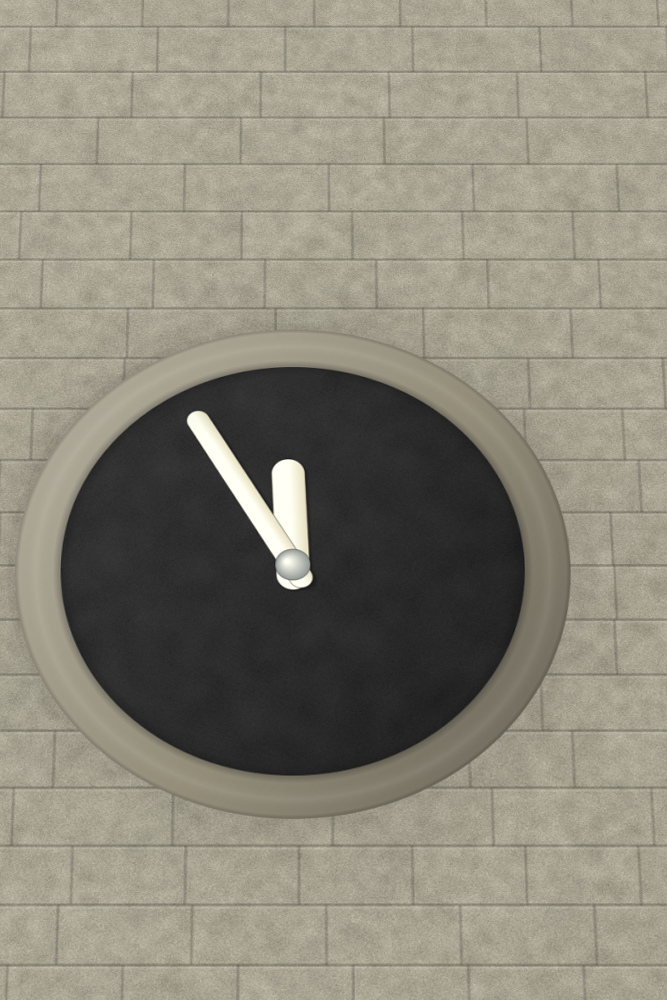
11:55
